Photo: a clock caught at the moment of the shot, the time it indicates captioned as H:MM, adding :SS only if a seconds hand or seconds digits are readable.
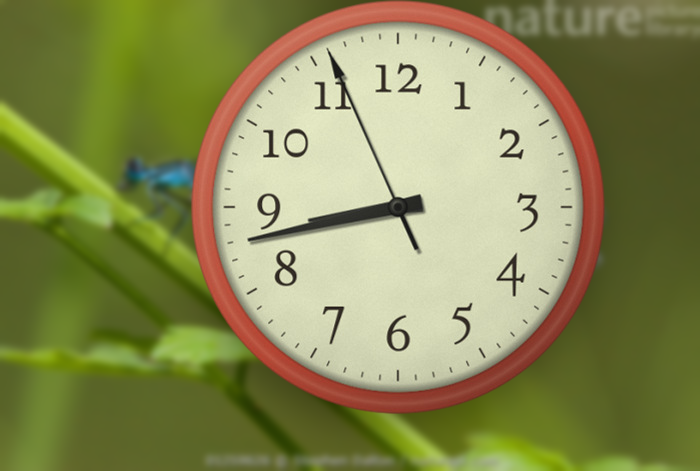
8:42:56
